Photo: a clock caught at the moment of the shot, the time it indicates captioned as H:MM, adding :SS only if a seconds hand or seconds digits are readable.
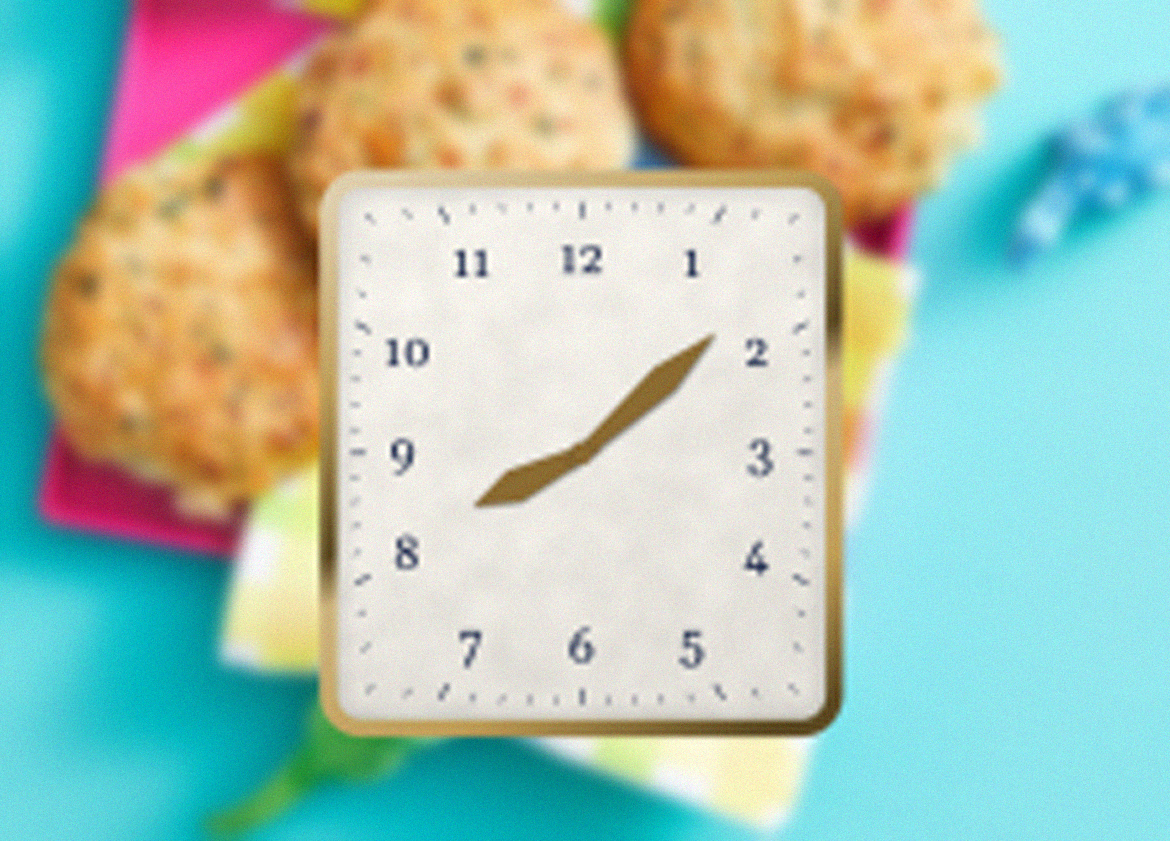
8:08
